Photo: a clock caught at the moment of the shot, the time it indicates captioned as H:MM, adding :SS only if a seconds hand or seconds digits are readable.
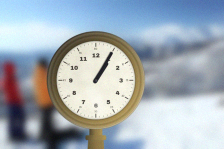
1:05
